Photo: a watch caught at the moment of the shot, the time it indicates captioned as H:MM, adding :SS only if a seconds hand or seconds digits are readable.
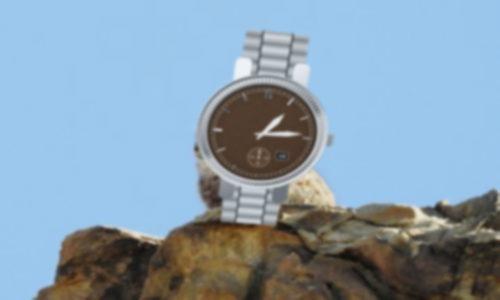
1:14
